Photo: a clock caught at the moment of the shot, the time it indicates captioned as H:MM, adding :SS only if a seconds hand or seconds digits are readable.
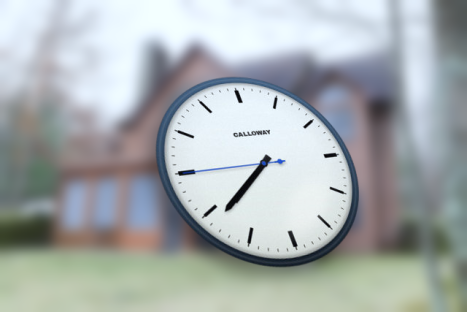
7:38:45
